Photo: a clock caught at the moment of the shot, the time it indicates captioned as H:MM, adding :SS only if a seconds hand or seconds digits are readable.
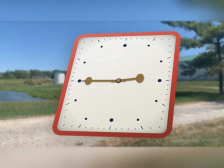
2:45
